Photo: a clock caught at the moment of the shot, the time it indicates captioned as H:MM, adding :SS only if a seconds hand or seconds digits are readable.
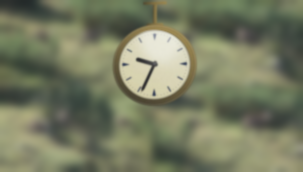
9:34
